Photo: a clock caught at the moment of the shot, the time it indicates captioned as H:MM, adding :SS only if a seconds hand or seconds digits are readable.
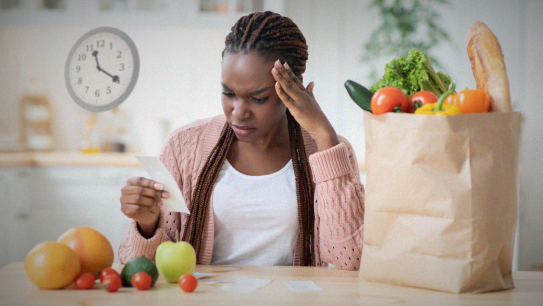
11:20
